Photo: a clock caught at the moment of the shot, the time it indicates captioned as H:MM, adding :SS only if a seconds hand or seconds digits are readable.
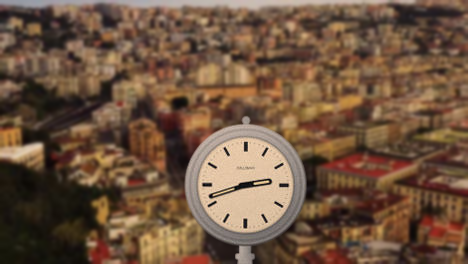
2:42
